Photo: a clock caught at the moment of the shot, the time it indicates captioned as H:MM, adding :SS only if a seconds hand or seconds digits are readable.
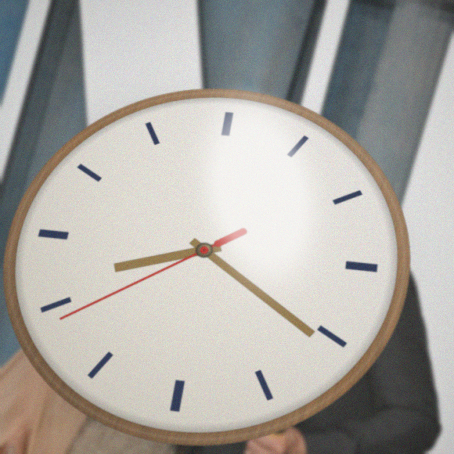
8:20:39
